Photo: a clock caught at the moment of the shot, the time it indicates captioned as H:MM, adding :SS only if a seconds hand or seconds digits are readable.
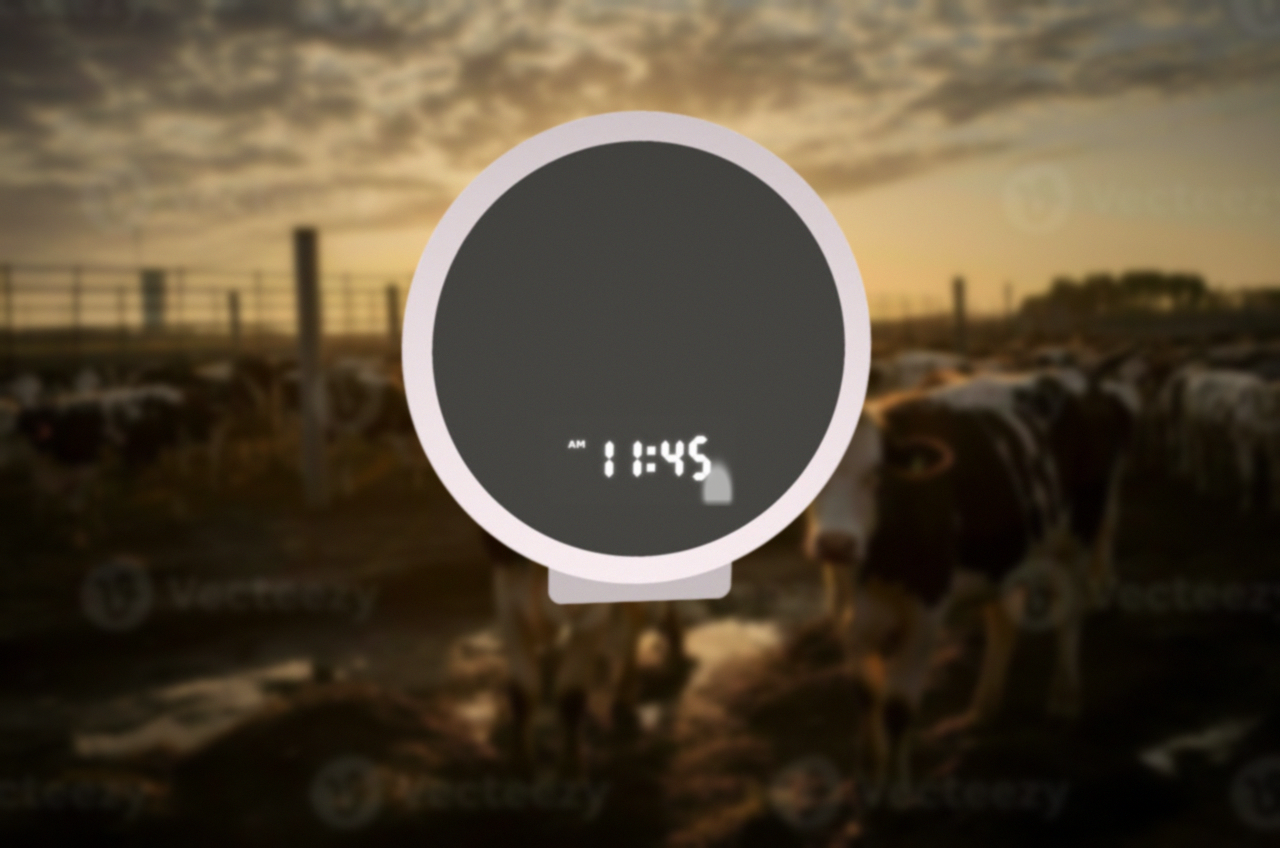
11:45
